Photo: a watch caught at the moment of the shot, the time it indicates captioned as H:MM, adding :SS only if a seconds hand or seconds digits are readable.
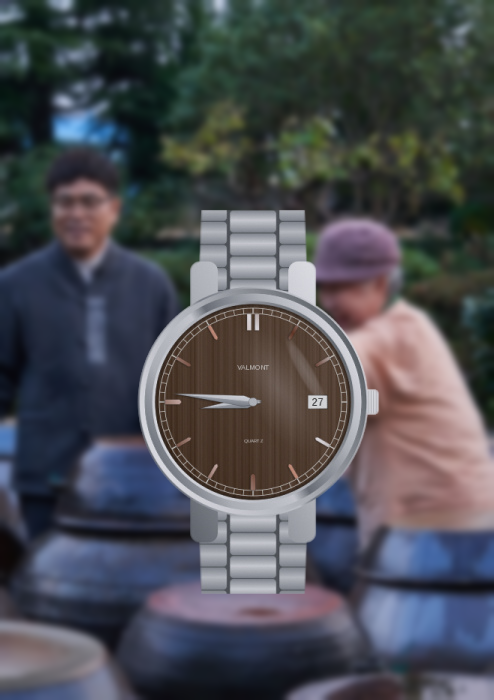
8:46
